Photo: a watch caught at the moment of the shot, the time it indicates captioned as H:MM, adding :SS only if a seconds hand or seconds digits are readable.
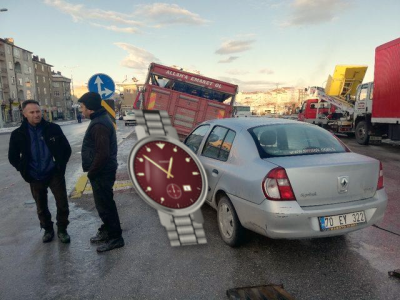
12:52
